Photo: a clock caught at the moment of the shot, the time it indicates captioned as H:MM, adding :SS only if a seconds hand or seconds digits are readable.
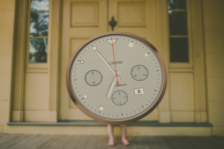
6:55
